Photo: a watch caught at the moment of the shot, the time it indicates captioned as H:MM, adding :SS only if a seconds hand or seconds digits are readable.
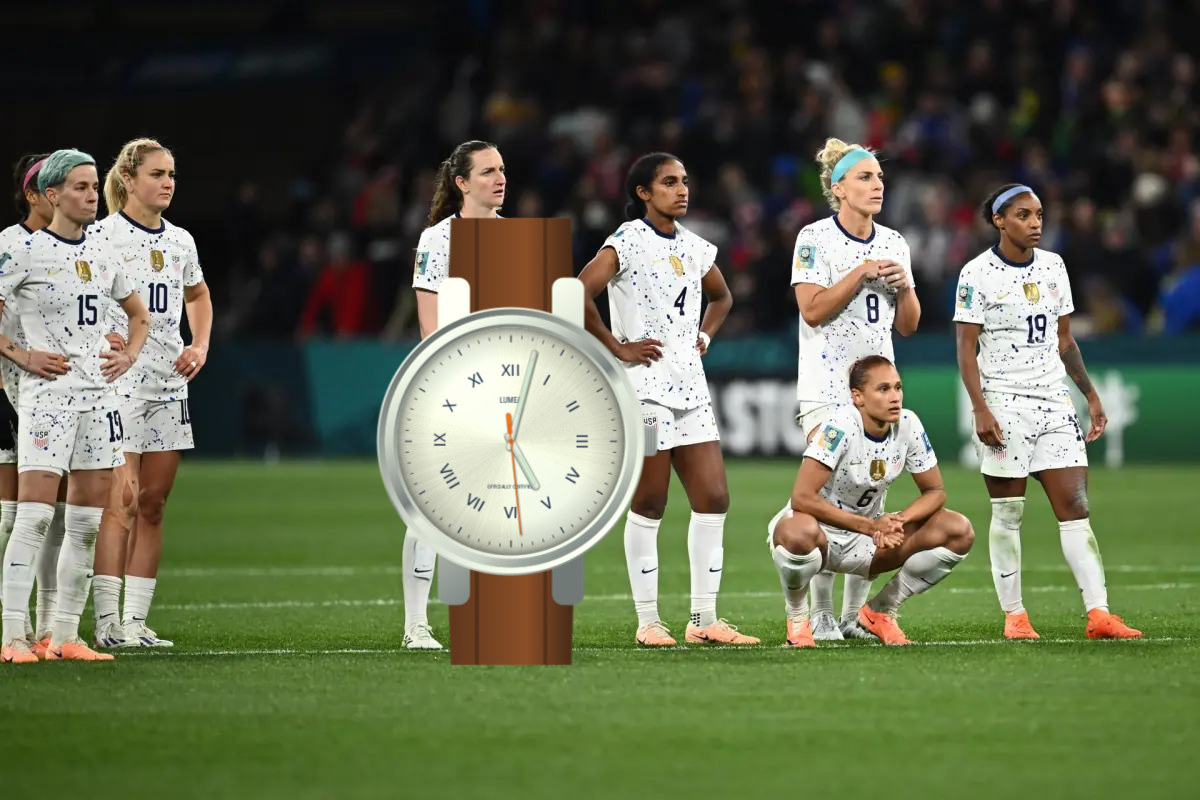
5:02:29
